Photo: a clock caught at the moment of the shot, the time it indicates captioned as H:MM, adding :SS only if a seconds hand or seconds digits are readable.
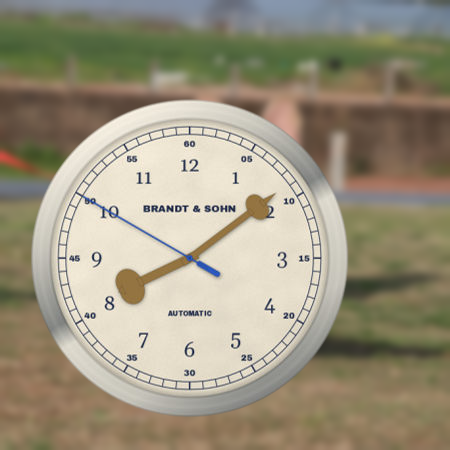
8:08:50
